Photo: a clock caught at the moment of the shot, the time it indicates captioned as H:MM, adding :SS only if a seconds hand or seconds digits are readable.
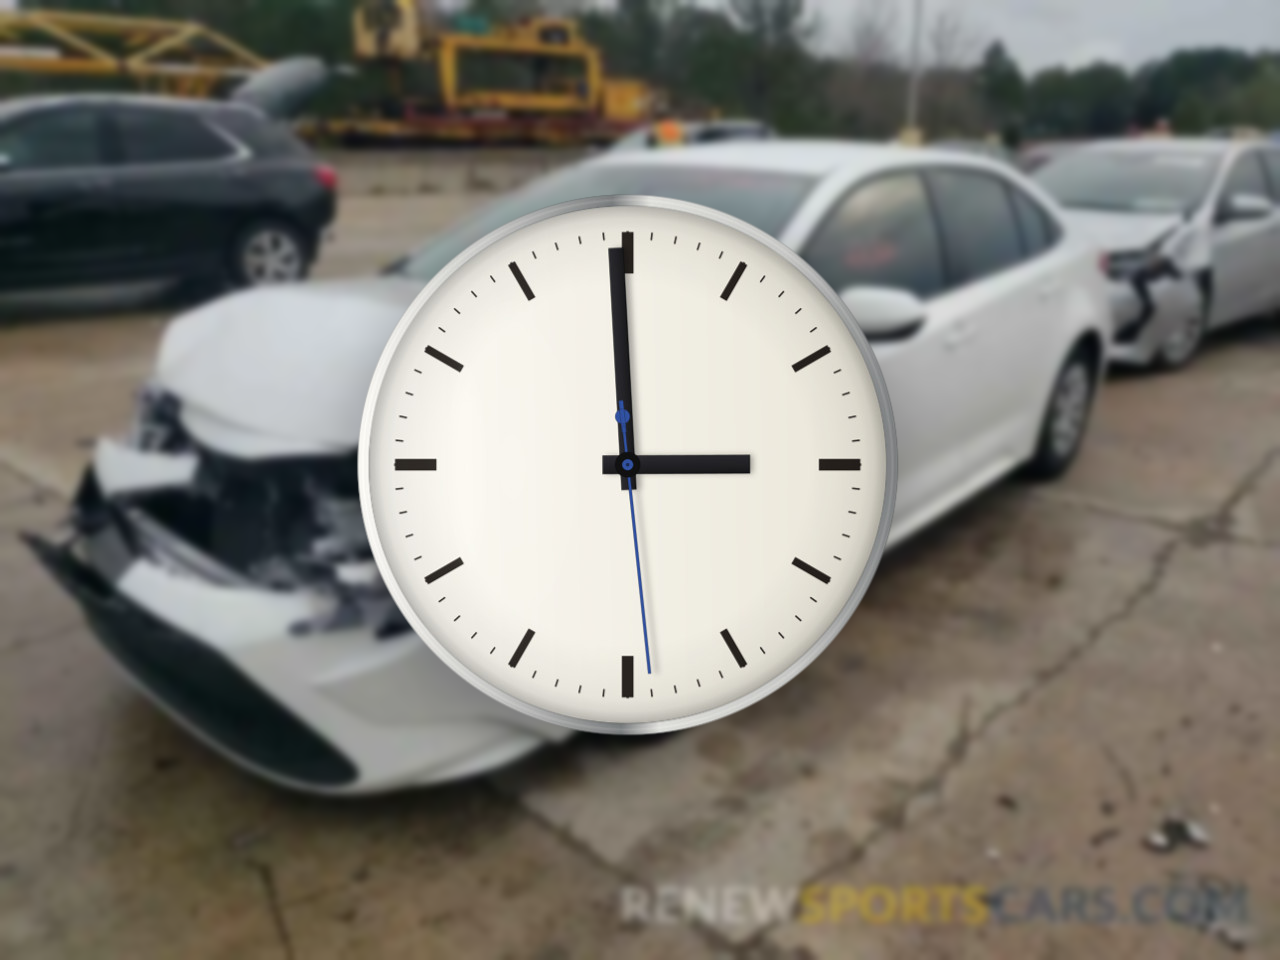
2:59:29
